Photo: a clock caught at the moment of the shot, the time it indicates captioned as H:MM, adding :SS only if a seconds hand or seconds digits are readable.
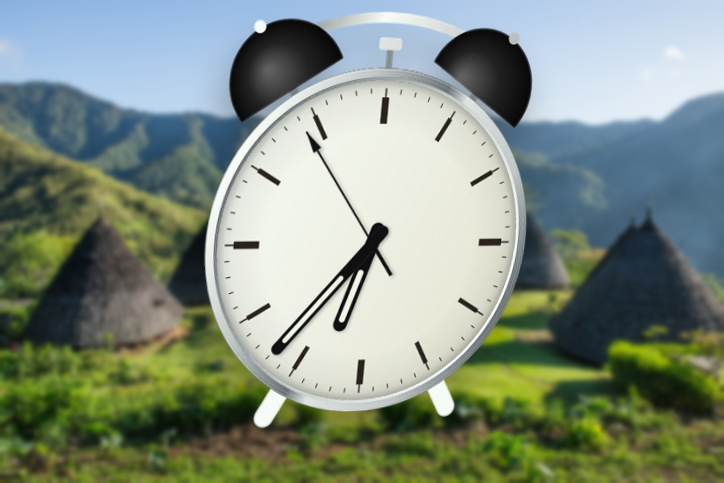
6:36:54
